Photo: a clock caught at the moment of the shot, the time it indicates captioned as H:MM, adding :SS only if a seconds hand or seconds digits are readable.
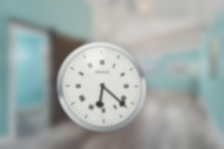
6:22
